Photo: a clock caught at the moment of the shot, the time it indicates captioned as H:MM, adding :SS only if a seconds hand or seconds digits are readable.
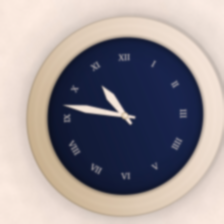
10:47
